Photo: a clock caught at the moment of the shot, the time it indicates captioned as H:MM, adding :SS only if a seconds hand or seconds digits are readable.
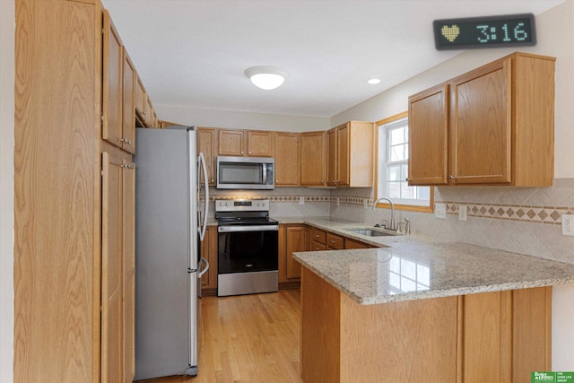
3:16
